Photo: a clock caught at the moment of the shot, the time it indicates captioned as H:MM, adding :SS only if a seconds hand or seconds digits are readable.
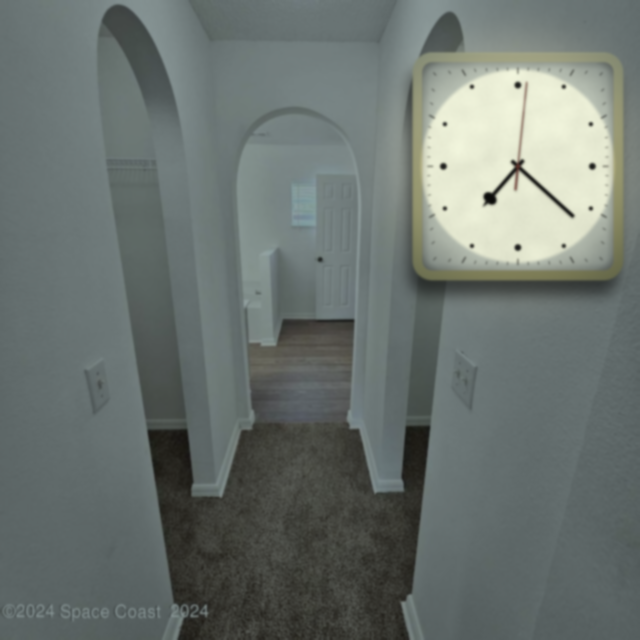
7:22:01
